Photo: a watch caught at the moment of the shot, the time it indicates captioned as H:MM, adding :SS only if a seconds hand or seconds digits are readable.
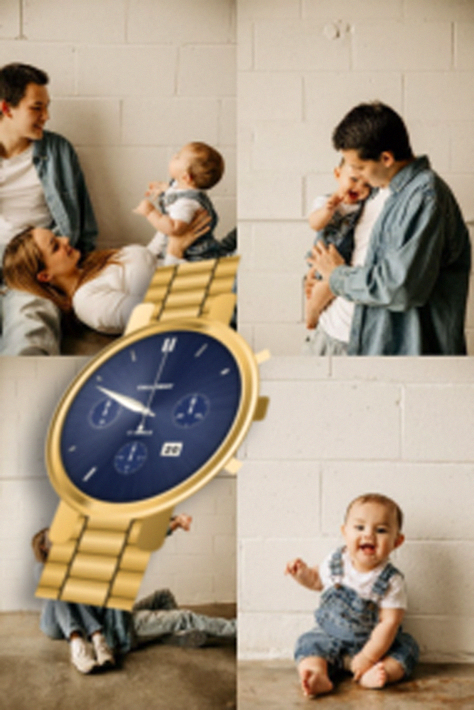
9:49
